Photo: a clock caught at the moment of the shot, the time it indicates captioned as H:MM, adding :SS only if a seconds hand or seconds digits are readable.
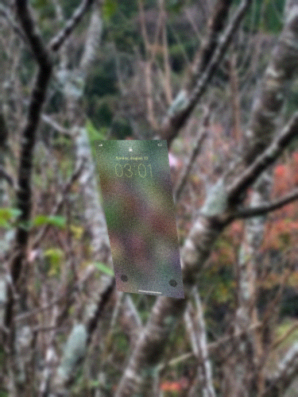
3:01
